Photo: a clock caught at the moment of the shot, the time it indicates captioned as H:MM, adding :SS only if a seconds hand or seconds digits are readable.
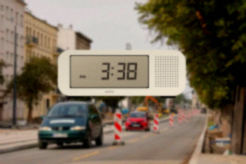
3:38
